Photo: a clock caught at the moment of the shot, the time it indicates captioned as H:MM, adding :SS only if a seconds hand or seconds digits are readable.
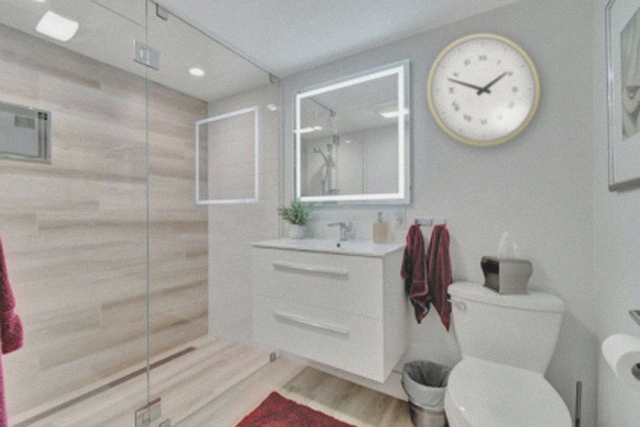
1:48
